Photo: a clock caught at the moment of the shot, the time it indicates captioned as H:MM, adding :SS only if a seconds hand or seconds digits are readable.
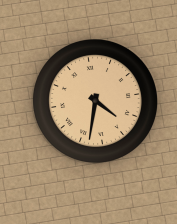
4:33
